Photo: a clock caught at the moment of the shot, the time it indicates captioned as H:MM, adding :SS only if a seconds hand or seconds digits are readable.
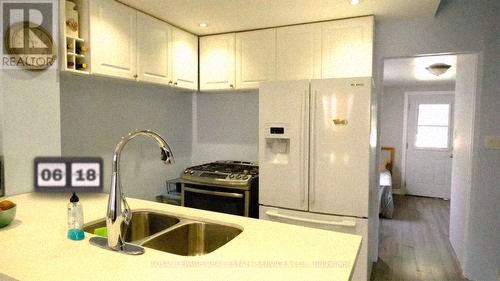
6:18
